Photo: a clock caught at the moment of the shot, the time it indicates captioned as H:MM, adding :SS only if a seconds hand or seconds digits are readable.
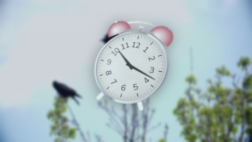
10:18
